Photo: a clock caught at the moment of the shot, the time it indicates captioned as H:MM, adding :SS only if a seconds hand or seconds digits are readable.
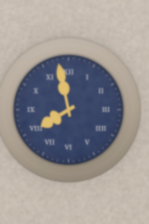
7:58
